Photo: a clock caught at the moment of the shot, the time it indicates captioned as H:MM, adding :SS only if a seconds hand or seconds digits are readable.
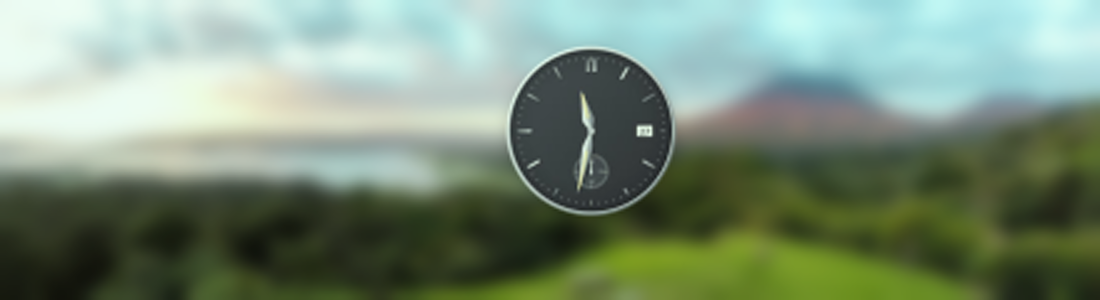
11:32
